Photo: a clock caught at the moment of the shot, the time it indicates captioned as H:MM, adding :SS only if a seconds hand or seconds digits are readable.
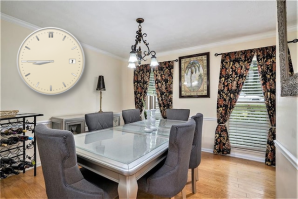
8:45
